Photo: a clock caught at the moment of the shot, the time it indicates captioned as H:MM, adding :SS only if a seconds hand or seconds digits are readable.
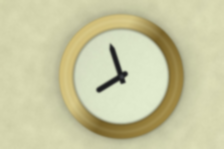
7:57
